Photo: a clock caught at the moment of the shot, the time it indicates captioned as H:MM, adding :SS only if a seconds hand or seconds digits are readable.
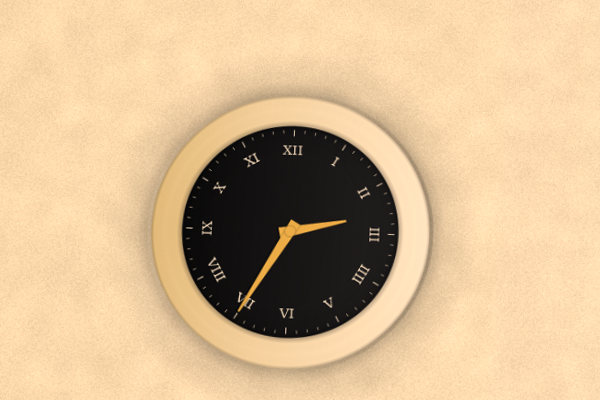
2:35
